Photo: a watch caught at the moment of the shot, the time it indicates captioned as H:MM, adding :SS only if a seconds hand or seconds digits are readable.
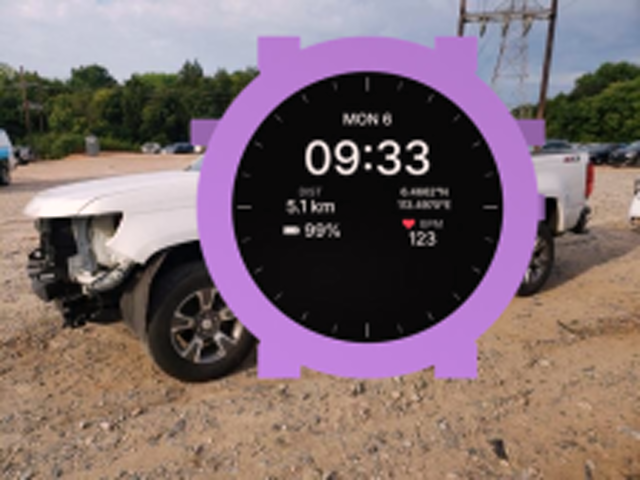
9:33
